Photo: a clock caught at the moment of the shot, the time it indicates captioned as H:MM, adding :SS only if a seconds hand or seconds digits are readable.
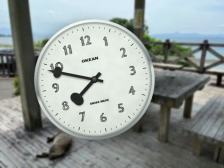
7:49
